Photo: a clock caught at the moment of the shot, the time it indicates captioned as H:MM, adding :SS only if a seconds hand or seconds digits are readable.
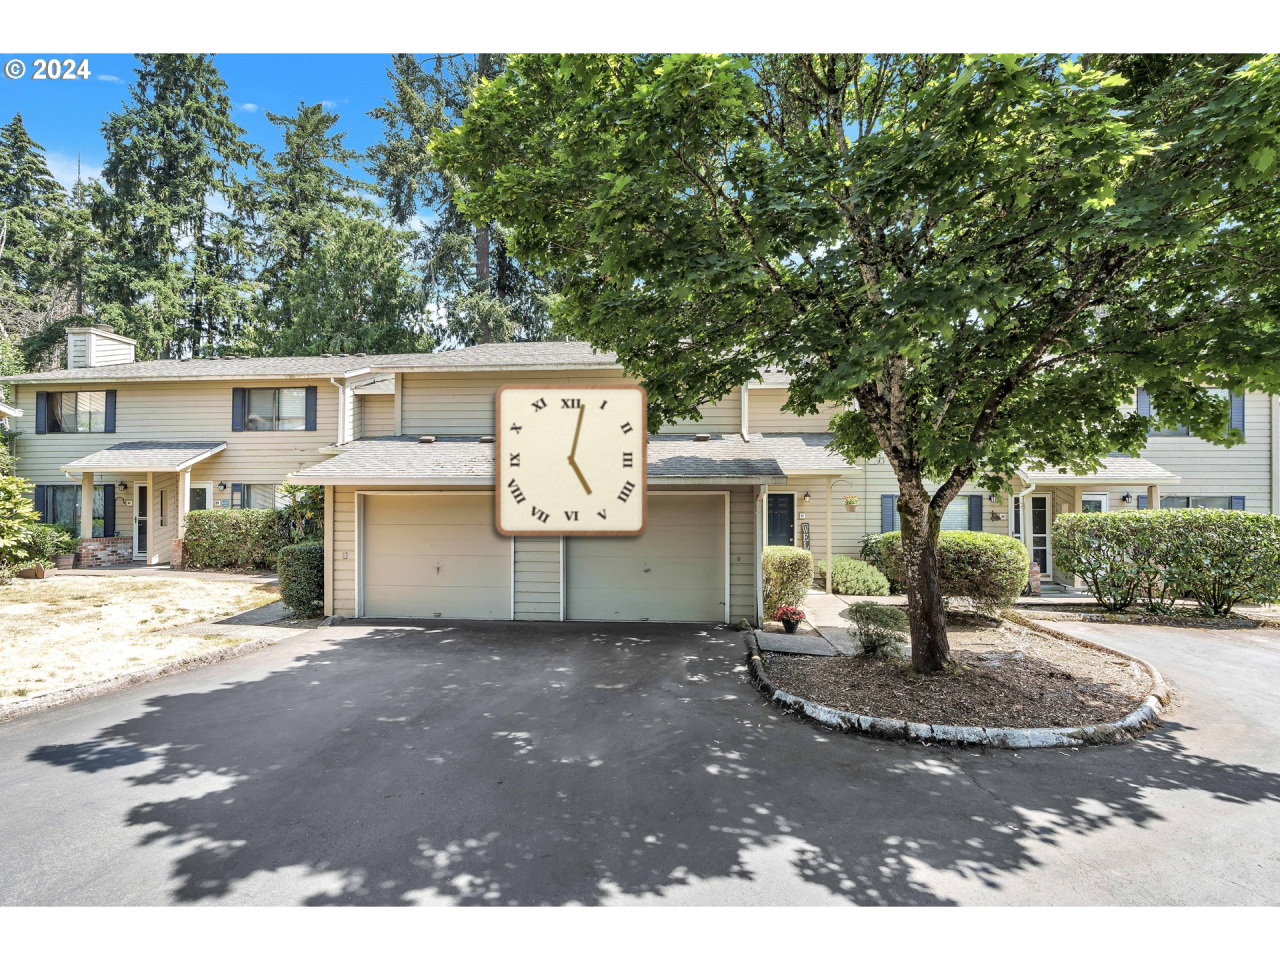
5:02
